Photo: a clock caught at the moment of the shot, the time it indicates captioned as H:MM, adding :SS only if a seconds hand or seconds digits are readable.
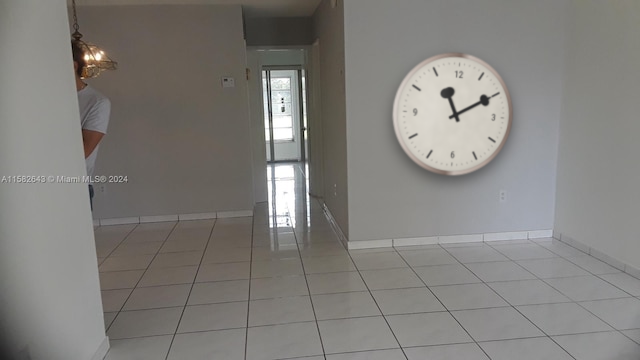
11:10
